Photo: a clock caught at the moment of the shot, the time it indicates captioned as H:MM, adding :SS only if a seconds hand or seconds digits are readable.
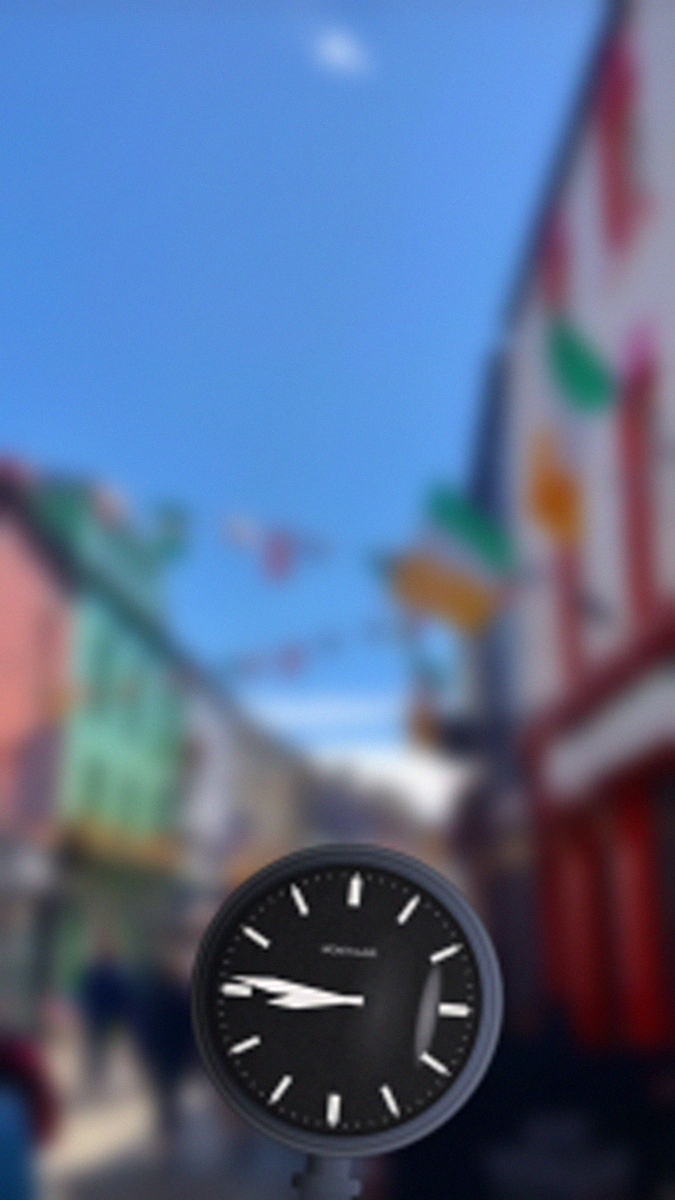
8:46
